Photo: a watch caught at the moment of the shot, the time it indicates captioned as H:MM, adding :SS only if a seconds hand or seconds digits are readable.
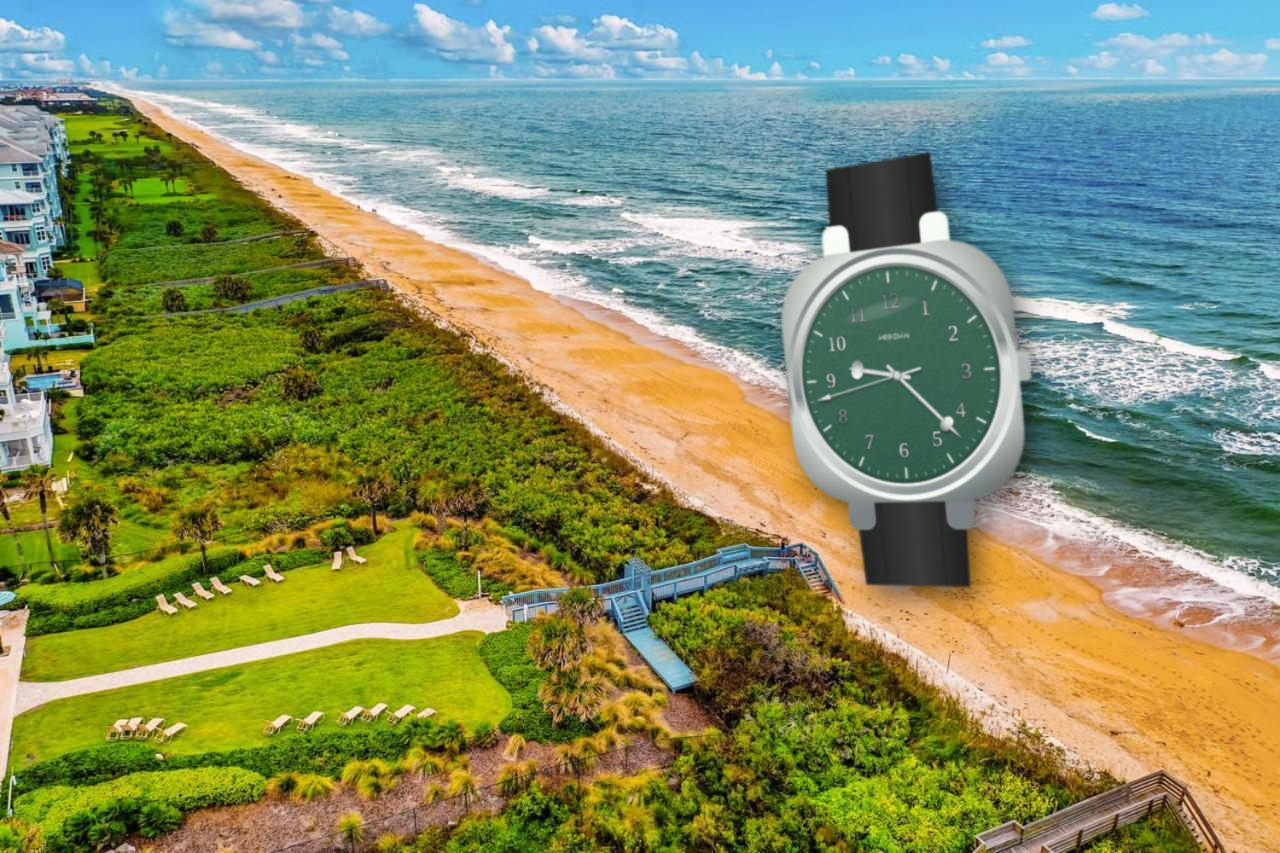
9:22:43
